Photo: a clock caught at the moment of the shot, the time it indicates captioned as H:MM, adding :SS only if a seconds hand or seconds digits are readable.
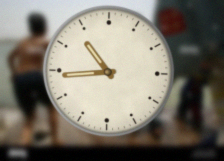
10:44
